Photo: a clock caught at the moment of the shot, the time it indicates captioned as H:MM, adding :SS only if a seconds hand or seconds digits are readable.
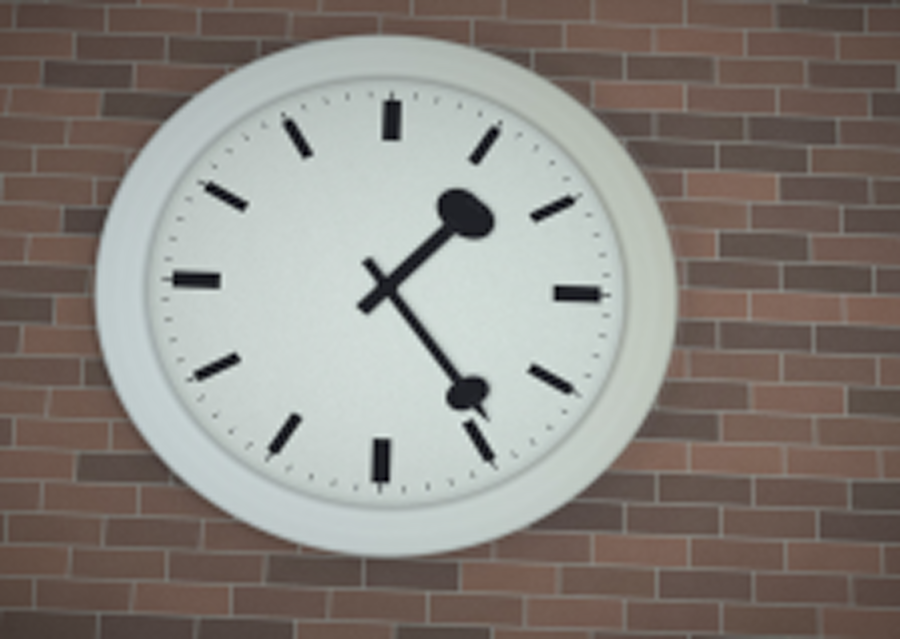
1:24
